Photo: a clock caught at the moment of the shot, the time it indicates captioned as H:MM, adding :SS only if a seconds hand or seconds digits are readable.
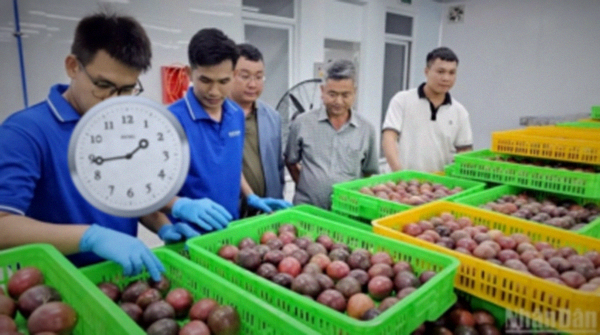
1:44
